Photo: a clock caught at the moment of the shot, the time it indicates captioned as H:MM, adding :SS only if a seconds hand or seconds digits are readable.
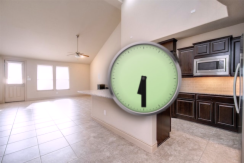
6:30
